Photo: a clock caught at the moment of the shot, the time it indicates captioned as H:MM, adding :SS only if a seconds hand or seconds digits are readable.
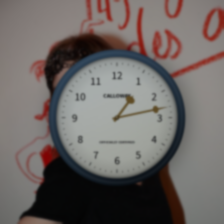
1:13
